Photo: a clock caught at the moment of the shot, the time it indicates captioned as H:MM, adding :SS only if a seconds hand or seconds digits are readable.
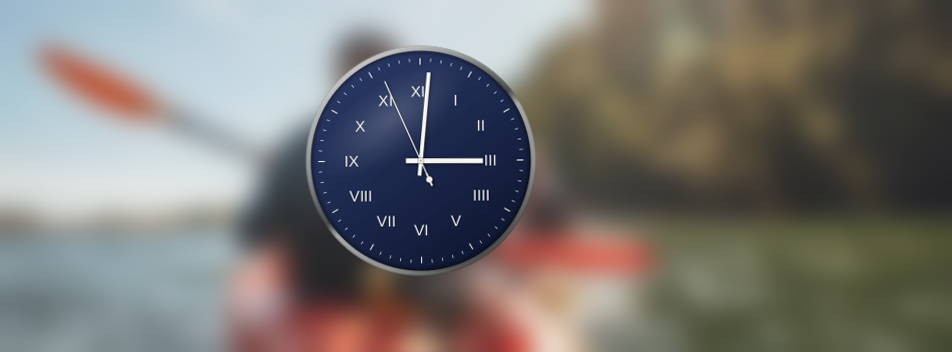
3:00:56
